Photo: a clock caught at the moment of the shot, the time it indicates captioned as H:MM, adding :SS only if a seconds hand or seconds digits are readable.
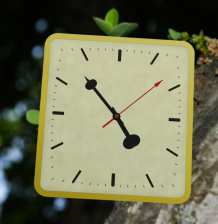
4:53:08
